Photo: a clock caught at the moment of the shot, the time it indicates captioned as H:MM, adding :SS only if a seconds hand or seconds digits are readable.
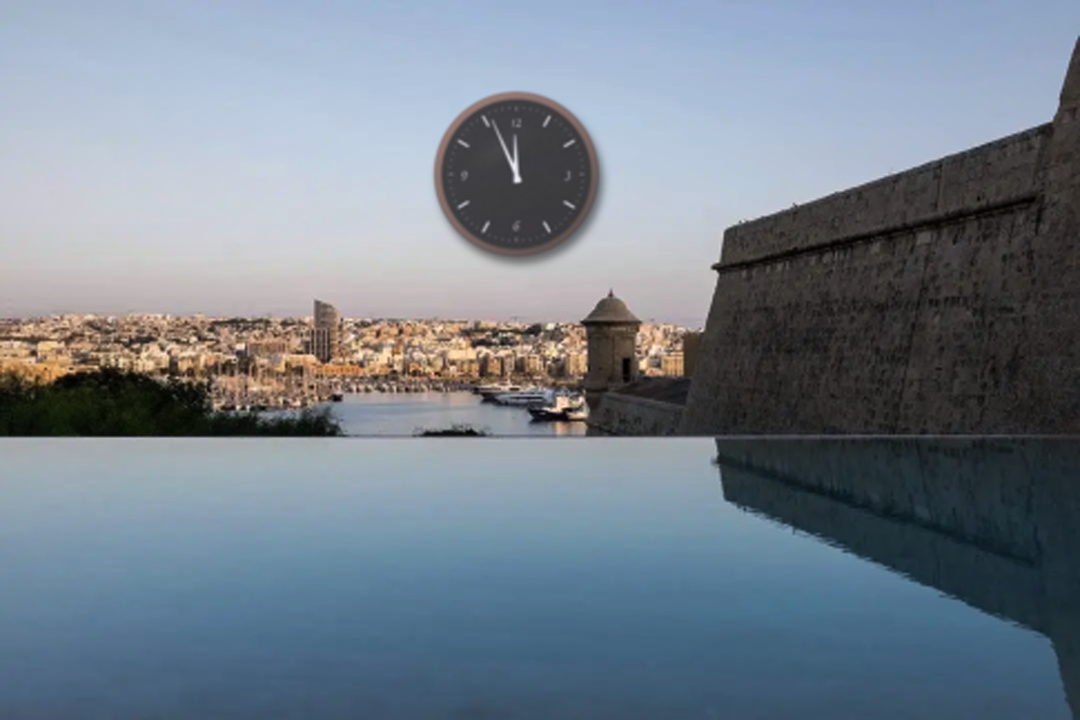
11:56
